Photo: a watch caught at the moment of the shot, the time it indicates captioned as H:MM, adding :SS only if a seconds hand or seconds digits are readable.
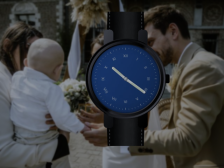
10:21
